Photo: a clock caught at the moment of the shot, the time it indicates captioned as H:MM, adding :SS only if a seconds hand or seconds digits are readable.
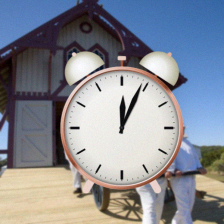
12:04
